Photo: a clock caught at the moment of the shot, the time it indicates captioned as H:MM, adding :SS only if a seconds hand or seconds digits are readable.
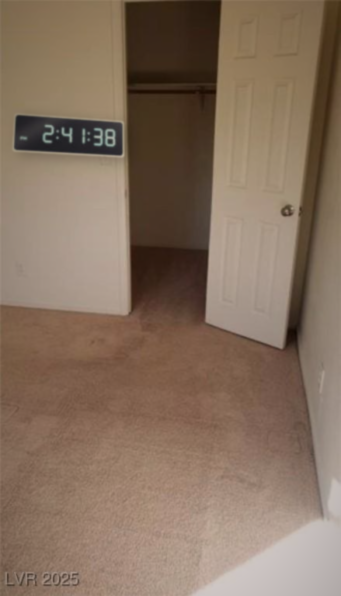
2:41:38
